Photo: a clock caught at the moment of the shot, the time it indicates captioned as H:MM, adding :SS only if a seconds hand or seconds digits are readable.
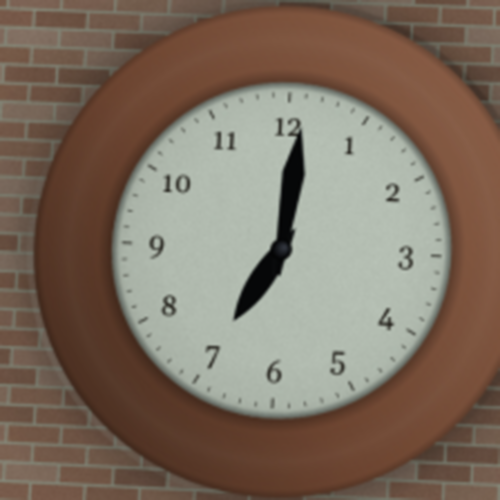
7:01
